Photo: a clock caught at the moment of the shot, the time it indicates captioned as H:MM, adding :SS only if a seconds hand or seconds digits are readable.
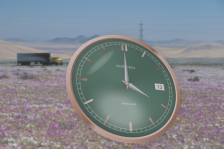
4:00
